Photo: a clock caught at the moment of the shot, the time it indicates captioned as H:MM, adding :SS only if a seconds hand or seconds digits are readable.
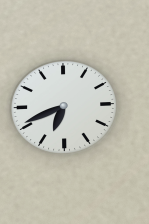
6:41
